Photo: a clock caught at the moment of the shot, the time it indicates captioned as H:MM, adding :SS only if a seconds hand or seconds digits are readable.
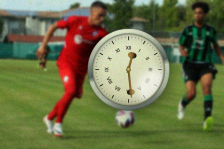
12:29
